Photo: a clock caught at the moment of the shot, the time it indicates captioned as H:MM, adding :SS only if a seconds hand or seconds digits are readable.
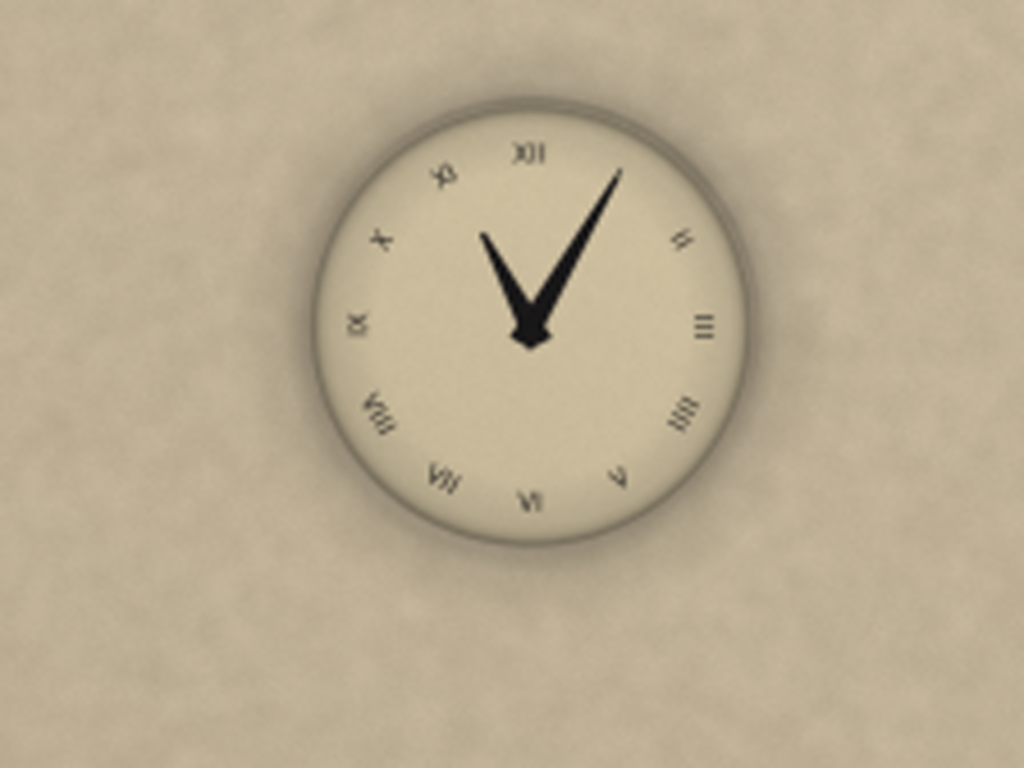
11:05
